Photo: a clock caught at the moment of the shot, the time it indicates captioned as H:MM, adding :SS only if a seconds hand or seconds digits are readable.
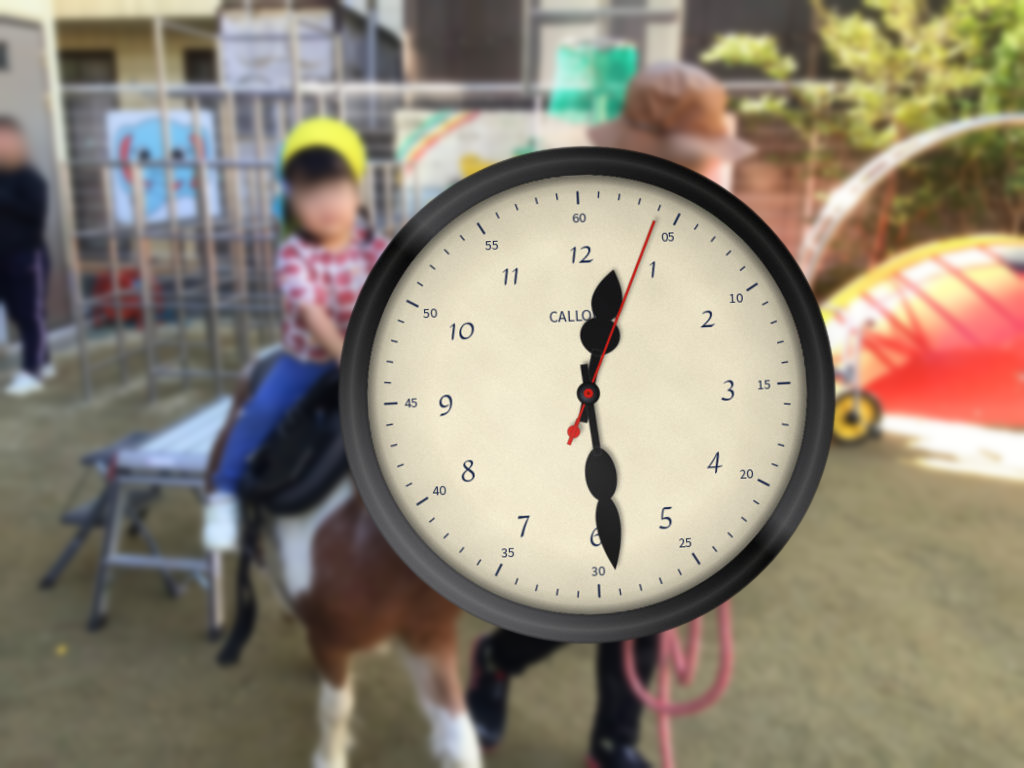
12:29:04
